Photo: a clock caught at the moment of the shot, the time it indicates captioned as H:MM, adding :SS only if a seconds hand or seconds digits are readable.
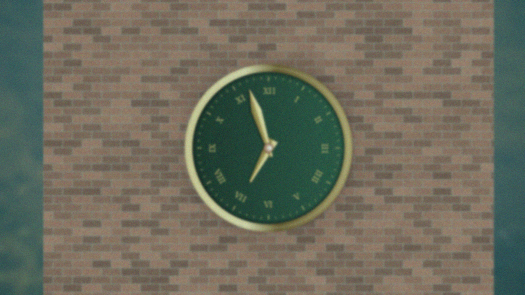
6:57
